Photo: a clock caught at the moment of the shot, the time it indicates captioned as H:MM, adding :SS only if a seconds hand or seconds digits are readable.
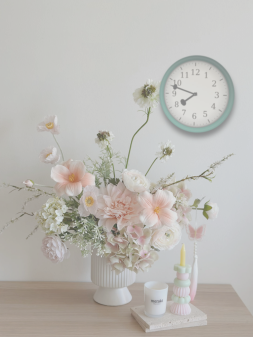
7:48
